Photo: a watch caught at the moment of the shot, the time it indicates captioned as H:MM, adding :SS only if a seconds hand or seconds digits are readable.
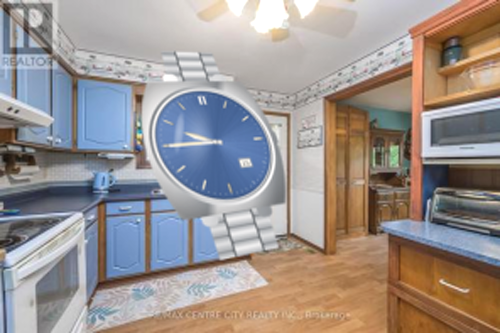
9:45
